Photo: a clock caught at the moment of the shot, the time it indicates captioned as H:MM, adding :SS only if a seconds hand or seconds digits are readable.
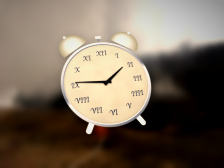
1:46
